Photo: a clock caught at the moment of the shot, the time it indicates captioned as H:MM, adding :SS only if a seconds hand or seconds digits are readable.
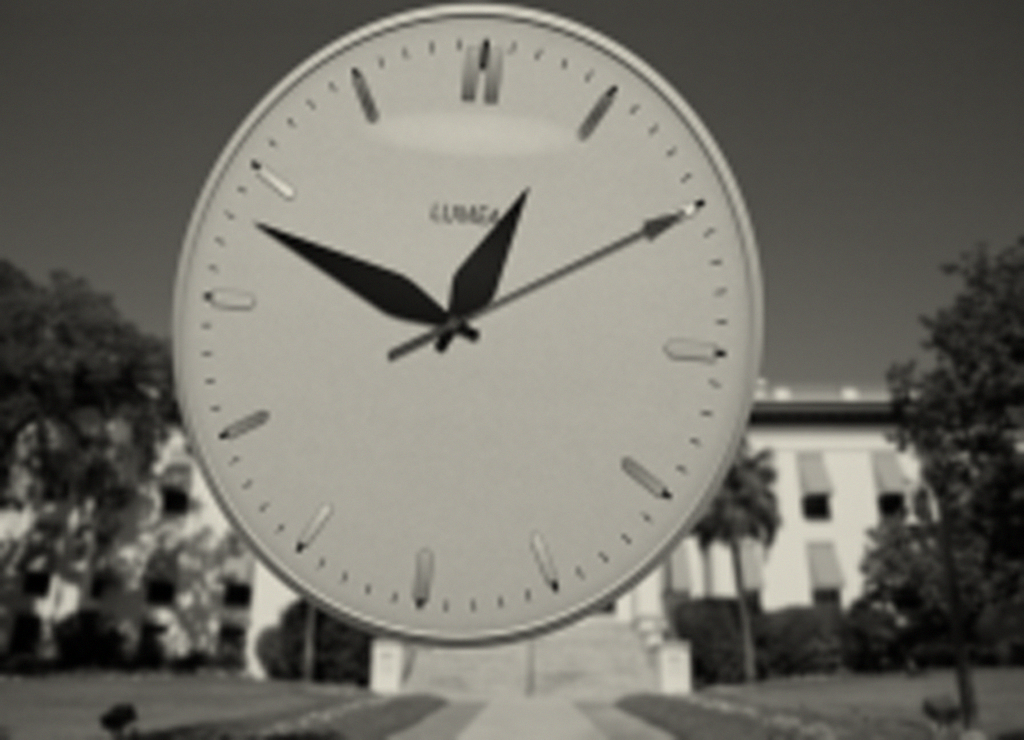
12:48:10
